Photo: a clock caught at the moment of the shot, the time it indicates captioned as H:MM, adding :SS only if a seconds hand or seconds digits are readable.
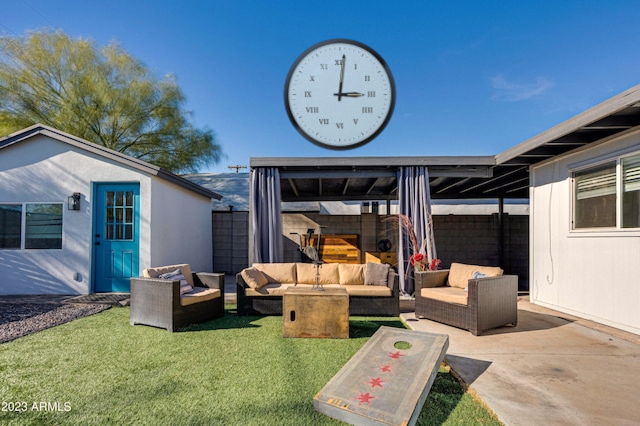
3:01
